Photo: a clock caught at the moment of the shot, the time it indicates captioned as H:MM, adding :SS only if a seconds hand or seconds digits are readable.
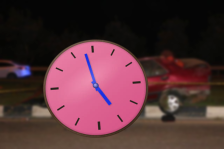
4:58
